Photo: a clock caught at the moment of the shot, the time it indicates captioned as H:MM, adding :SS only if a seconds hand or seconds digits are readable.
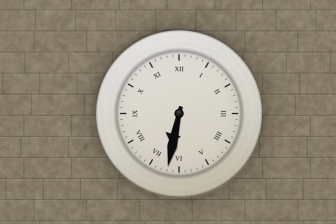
6:32
